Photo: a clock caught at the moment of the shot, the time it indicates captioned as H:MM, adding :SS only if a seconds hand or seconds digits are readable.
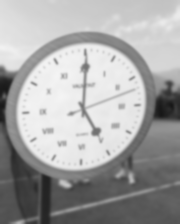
5:00:12
